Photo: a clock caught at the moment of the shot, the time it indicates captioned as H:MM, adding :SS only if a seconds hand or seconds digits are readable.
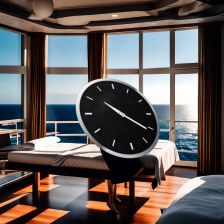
10:21
